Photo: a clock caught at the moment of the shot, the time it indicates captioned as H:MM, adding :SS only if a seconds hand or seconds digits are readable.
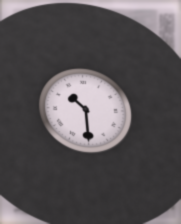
10:30
